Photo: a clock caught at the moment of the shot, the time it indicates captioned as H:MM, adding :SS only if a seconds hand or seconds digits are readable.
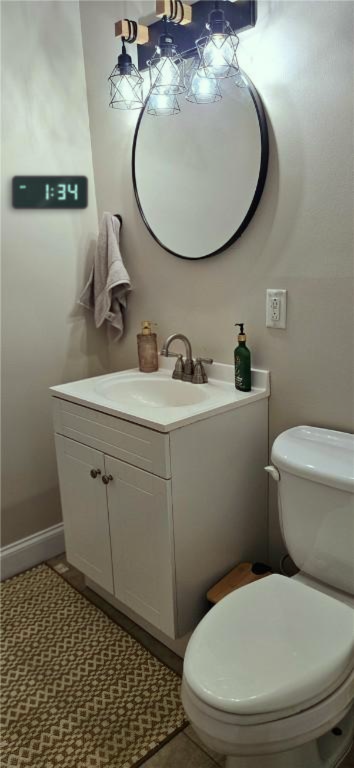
1:34
